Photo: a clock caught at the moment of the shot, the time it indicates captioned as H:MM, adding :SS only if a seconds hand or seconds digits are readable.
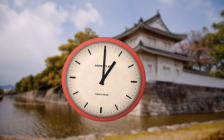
1:00
